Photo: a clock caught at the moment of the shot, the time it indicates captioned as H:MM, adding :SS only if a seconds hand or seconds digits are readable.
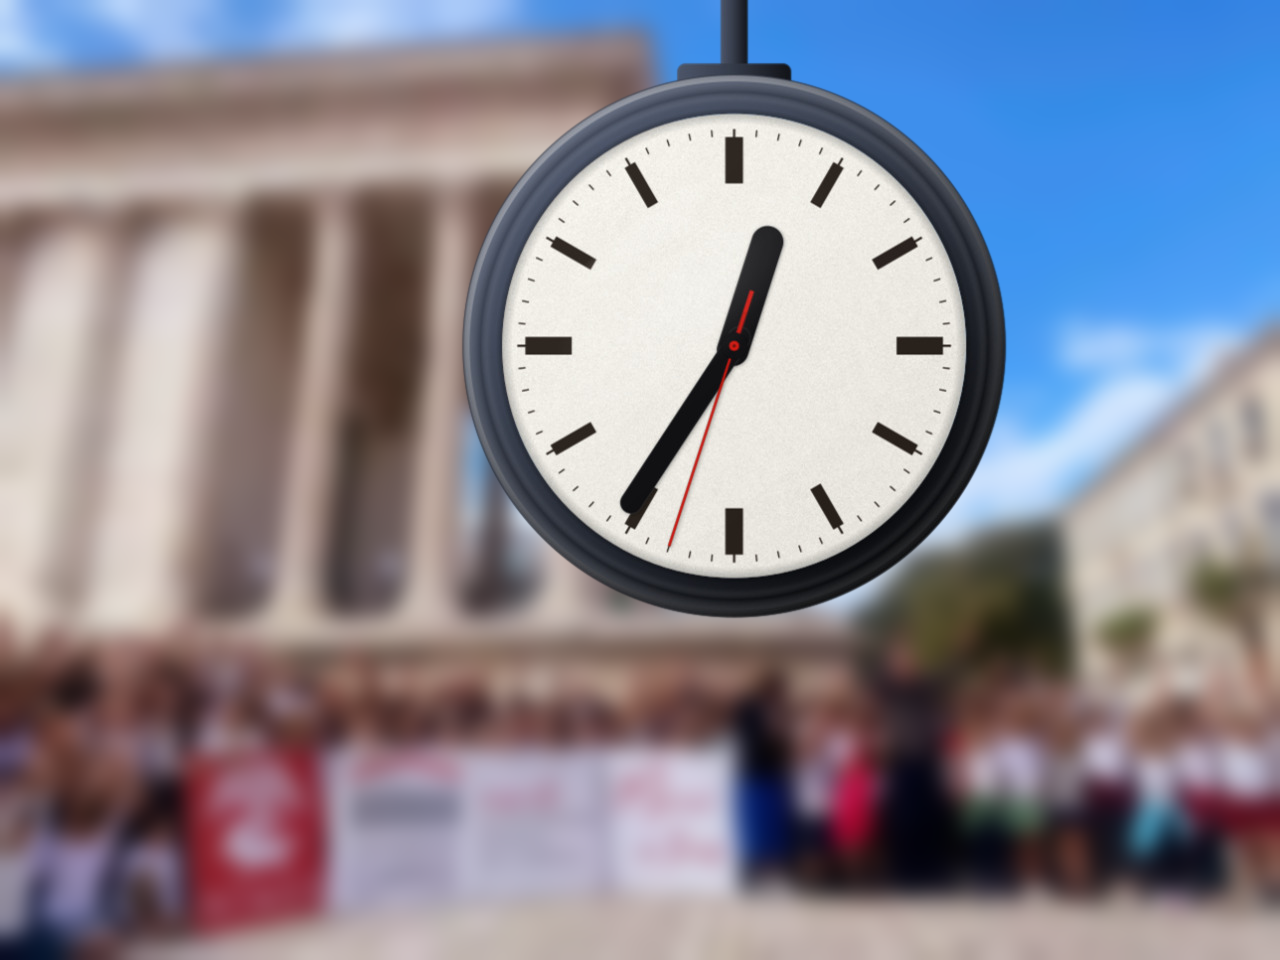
12:35:33
